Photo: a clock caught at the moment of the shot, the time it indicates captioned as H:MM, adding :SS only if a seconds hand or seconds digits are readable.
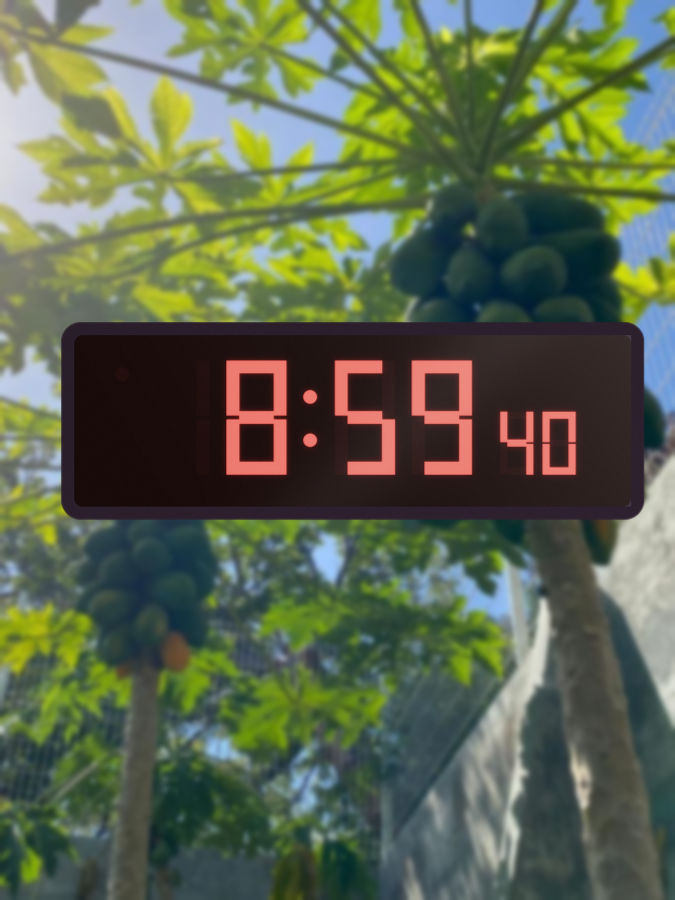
8:59:40
